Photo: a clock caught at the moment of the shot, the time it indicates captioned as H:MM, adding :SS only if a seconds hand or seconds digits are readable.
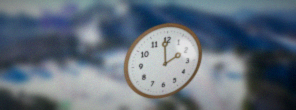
1:59
